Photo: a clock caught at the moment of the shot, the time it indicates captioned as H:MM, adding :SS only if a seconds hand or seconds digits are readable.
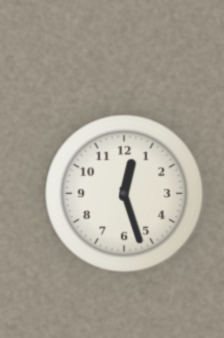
12:27
